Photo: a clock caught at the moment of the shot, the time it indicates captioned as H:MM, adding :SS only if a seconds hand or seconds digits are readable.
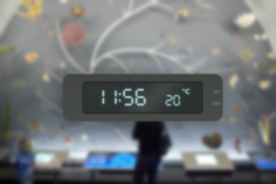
11:56
